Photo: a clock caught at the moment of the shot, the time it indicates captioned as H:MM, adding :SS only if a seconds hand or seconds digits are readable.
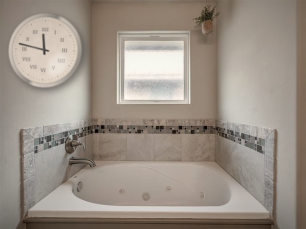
11:47
